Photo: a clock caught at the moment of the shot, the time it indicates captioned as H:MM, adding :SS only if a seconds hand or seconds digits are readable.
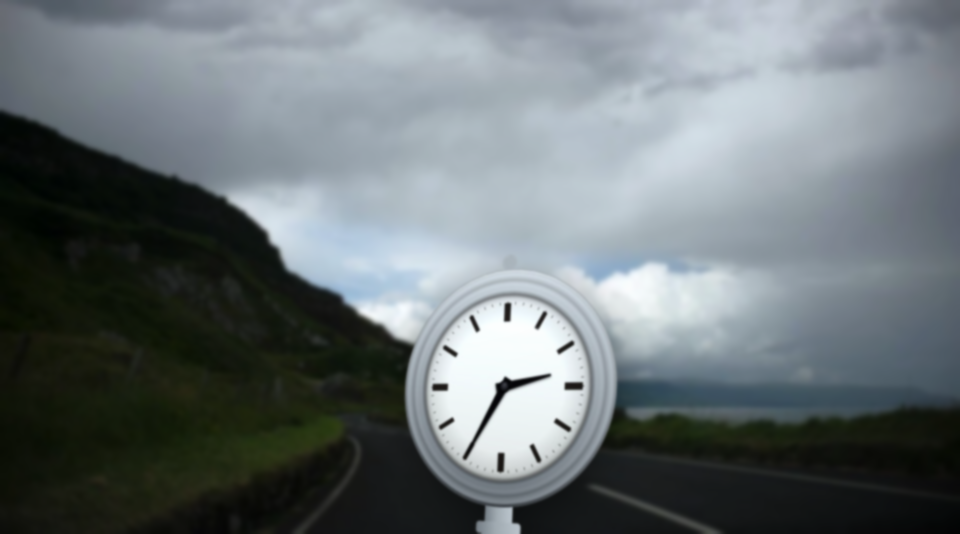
2:35
